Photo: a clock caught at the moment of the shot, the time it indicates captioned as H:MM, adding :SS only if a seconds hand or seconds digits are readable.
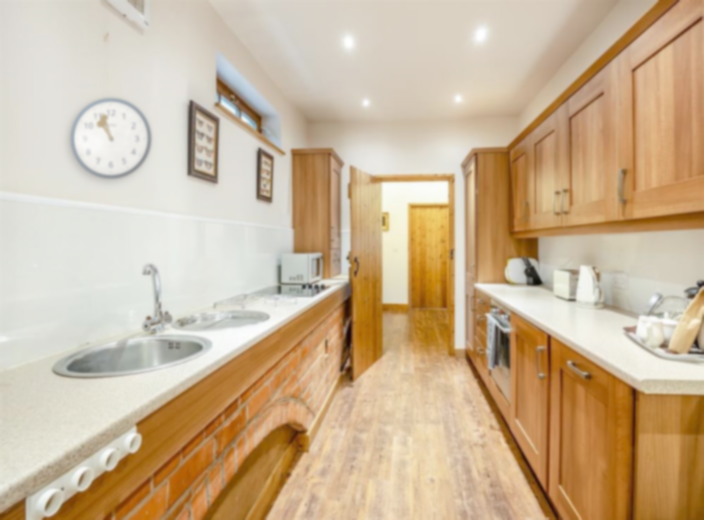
10:57
